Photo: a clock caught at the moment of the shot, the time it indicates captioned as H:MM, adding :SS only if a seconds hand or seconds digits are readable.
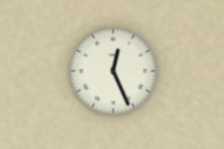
12:26
